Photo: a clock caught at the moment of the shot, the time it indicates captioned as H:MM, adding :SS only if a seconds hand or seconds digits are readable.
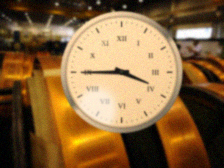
3:45
